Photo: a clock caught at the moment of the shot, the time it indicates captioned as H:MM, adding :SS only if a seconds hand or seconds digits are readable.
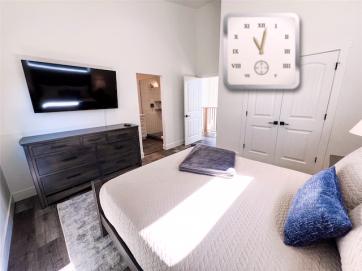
11:02
